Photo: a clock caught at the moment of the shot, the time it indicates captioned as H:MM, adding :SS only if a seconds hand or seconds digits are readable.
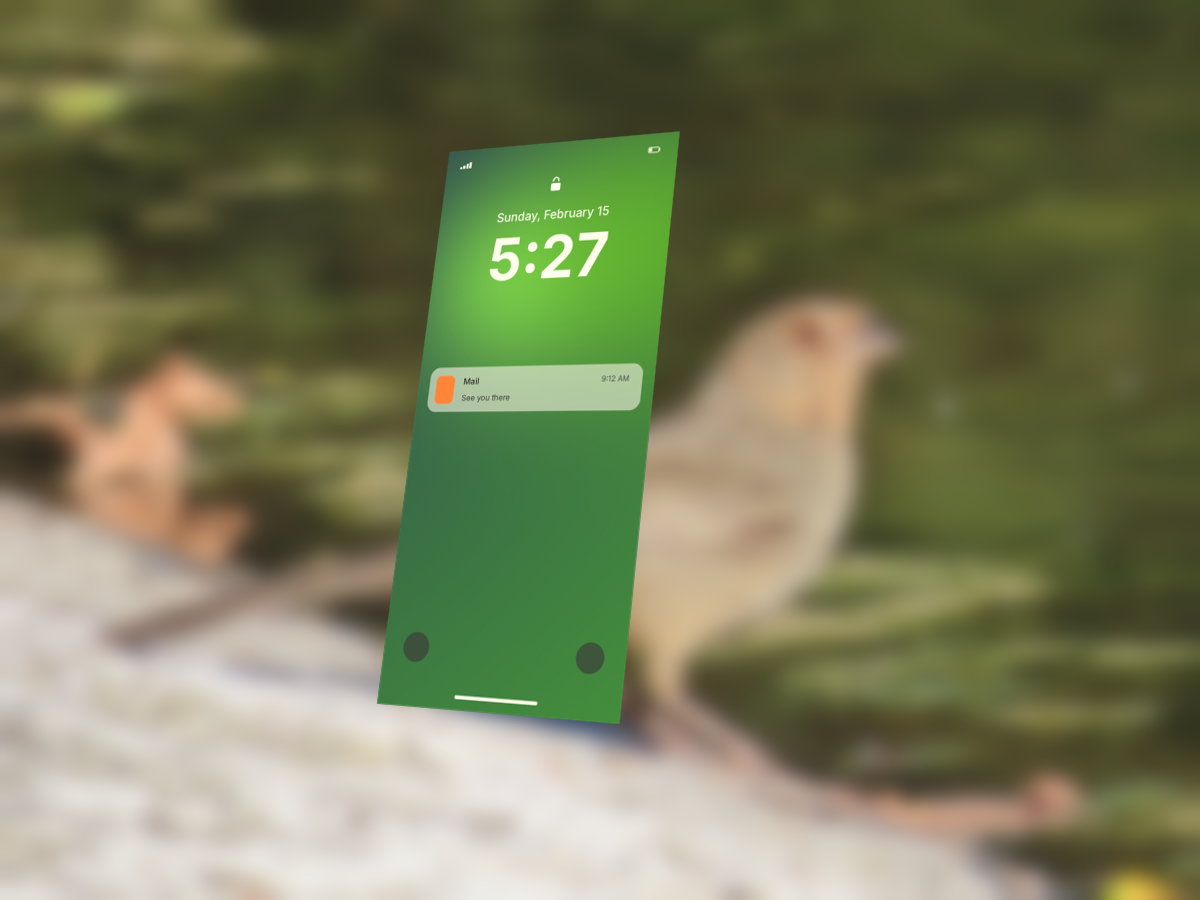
5:27
